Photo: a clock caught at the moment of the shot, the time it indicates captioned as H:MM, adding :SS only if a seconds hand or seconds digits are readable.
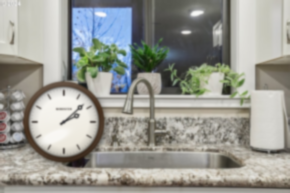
2:08
